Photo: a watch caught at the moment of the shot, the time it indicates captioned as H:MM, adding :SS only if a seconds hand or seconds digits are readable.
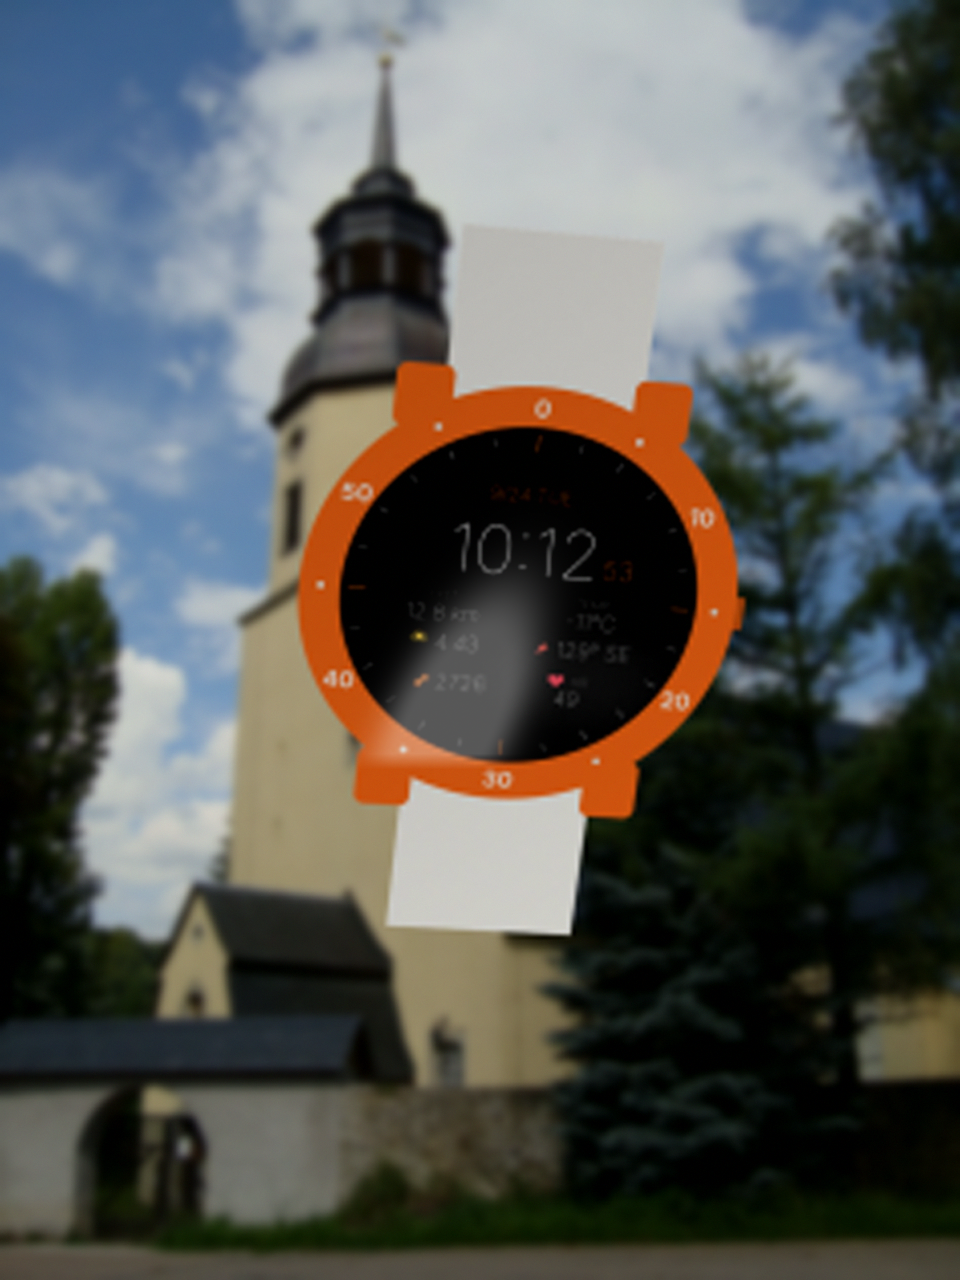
10:12
